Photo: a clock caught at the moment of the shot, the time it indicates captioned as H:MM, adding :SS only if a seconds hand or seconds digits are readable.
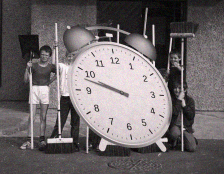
9:48
